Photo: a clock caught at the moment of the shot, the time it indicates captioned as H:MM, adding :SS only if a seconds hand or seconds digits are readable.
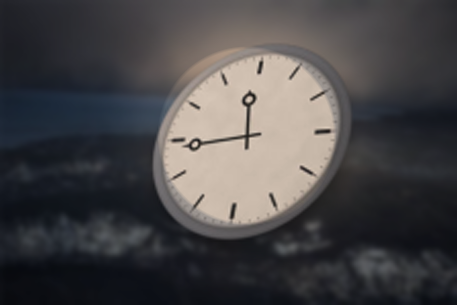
11:44
